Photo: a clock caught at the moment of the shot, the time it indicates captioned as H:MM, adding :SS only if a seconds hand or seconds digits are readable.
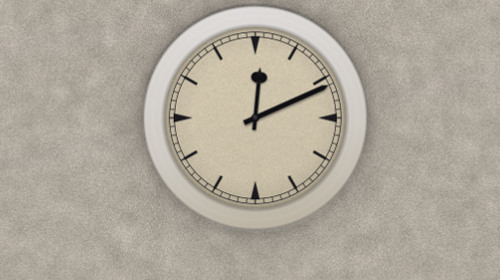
12:11
